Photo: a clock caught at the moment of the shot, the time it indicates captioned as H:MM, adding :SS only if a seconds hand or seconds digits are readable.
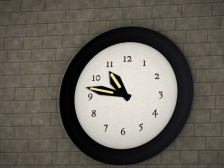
10:47
